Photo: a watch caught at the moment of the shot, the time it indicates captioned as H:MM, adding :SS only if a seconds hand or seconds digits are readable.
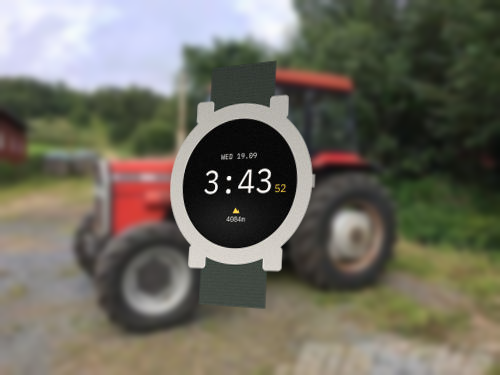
3:43:52
